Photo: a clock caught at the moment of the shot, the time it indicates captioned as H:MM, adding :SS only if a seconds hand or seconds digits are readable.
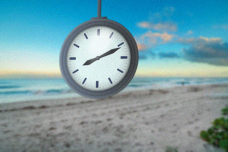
8:11
